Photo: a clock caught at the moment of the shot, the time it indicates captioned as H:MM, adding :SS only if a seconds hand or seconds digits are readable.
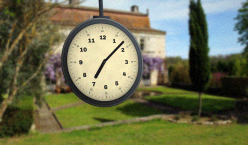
7:08
